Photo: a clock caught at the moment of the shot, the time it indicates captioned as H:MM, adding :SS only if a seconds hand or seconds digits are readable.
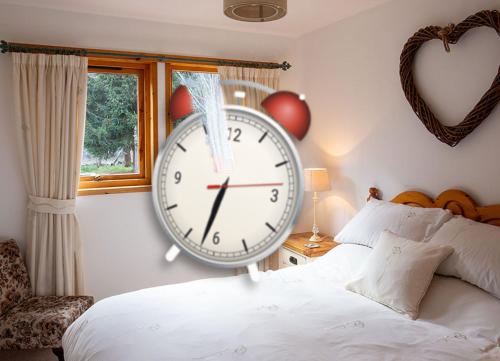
6:32:13
